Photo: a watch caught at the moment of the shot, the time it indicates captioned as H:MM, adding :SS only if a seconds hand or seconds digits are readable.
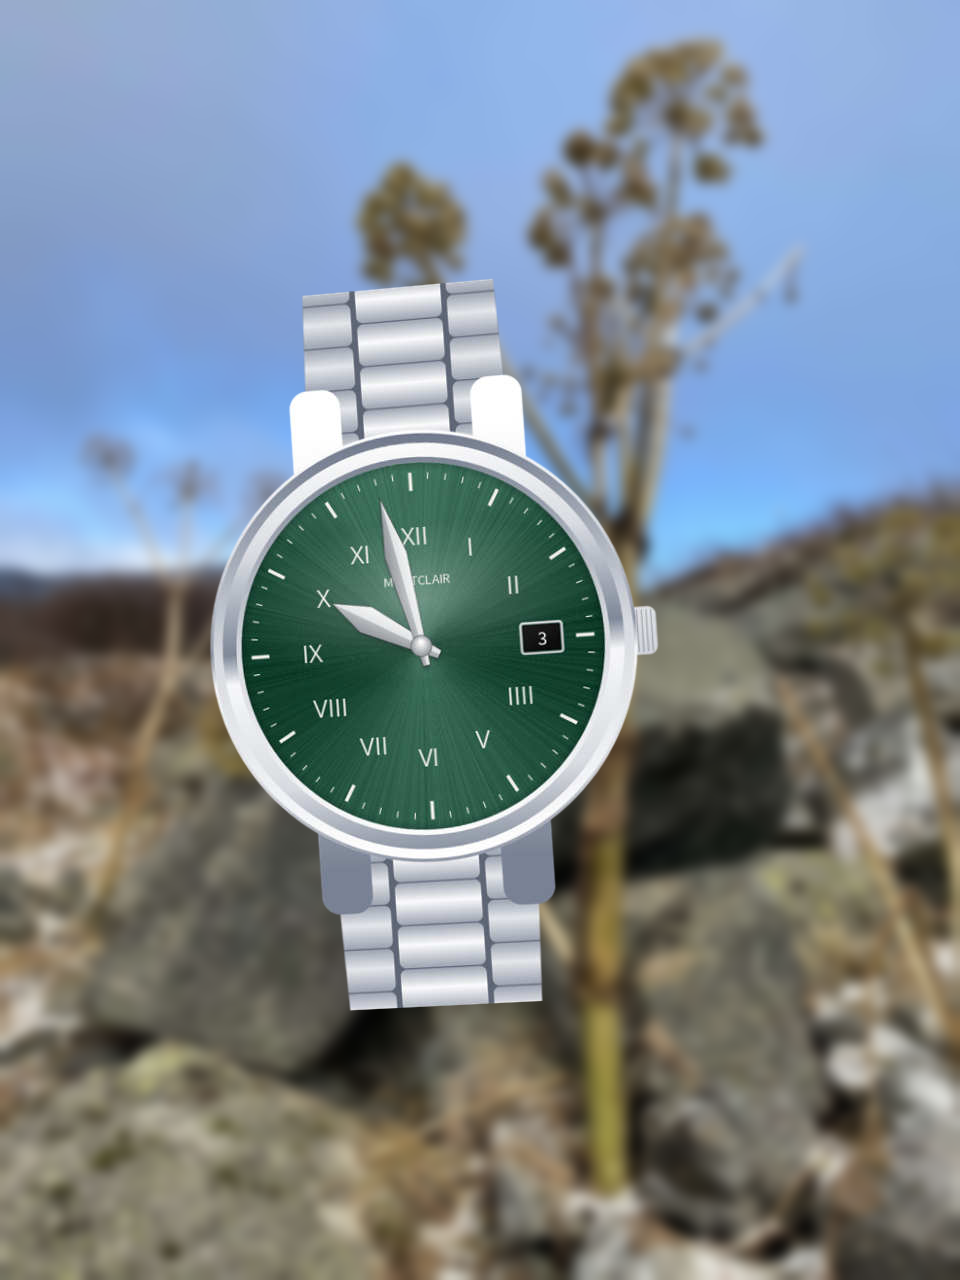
9:58
